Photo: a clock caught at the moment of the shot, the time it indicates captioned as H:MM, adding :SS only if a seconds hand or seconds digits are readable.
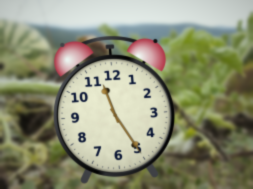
11:25
